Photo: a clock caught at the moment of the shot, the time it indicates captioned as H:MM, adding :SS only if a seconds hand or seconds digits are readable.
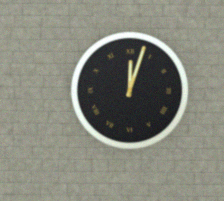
12:03
